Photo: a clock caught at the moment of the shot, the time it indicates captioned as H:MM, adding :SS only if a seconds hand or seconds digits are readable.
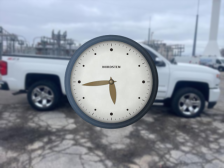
5:44
